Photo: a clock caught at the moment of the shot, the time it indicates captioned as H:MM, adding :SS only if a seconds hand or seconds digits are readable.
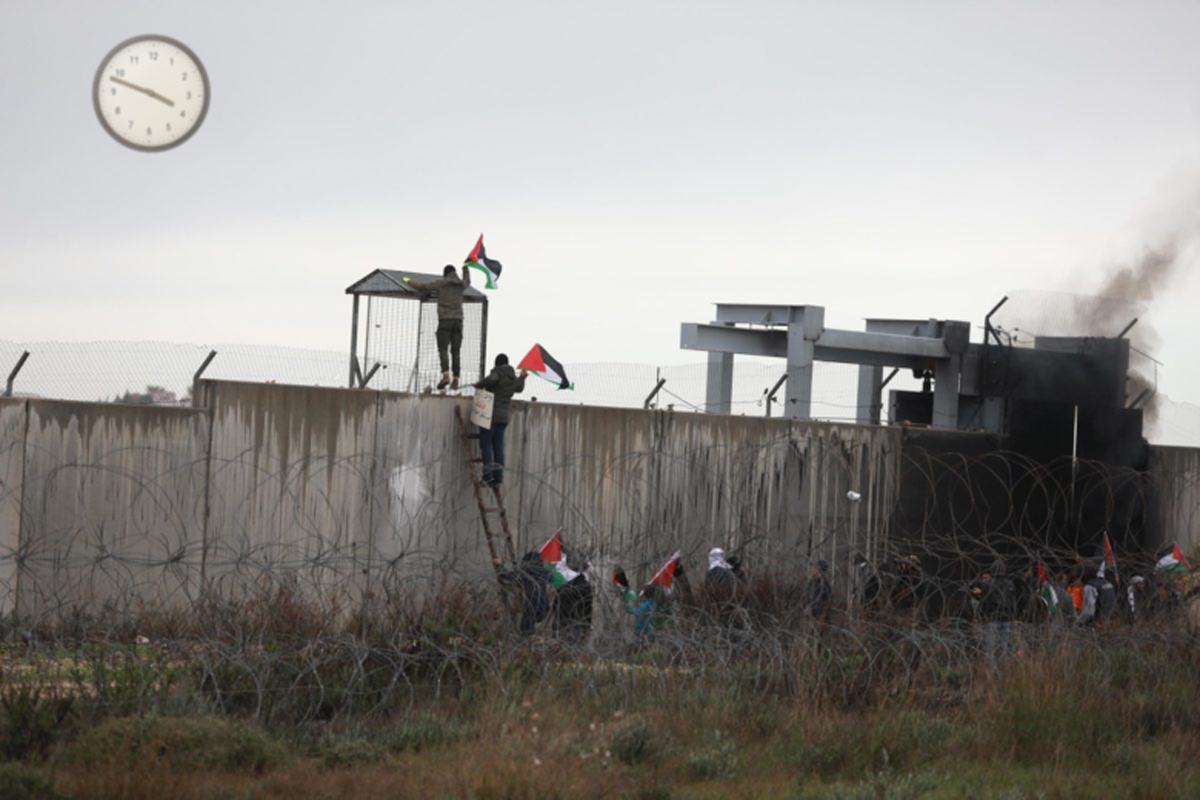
3:48
